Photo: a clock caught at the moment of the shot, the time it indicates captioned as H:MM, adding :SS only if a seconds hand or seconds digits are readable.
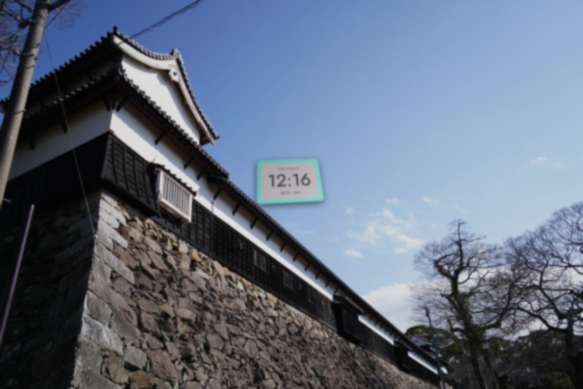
12:16
